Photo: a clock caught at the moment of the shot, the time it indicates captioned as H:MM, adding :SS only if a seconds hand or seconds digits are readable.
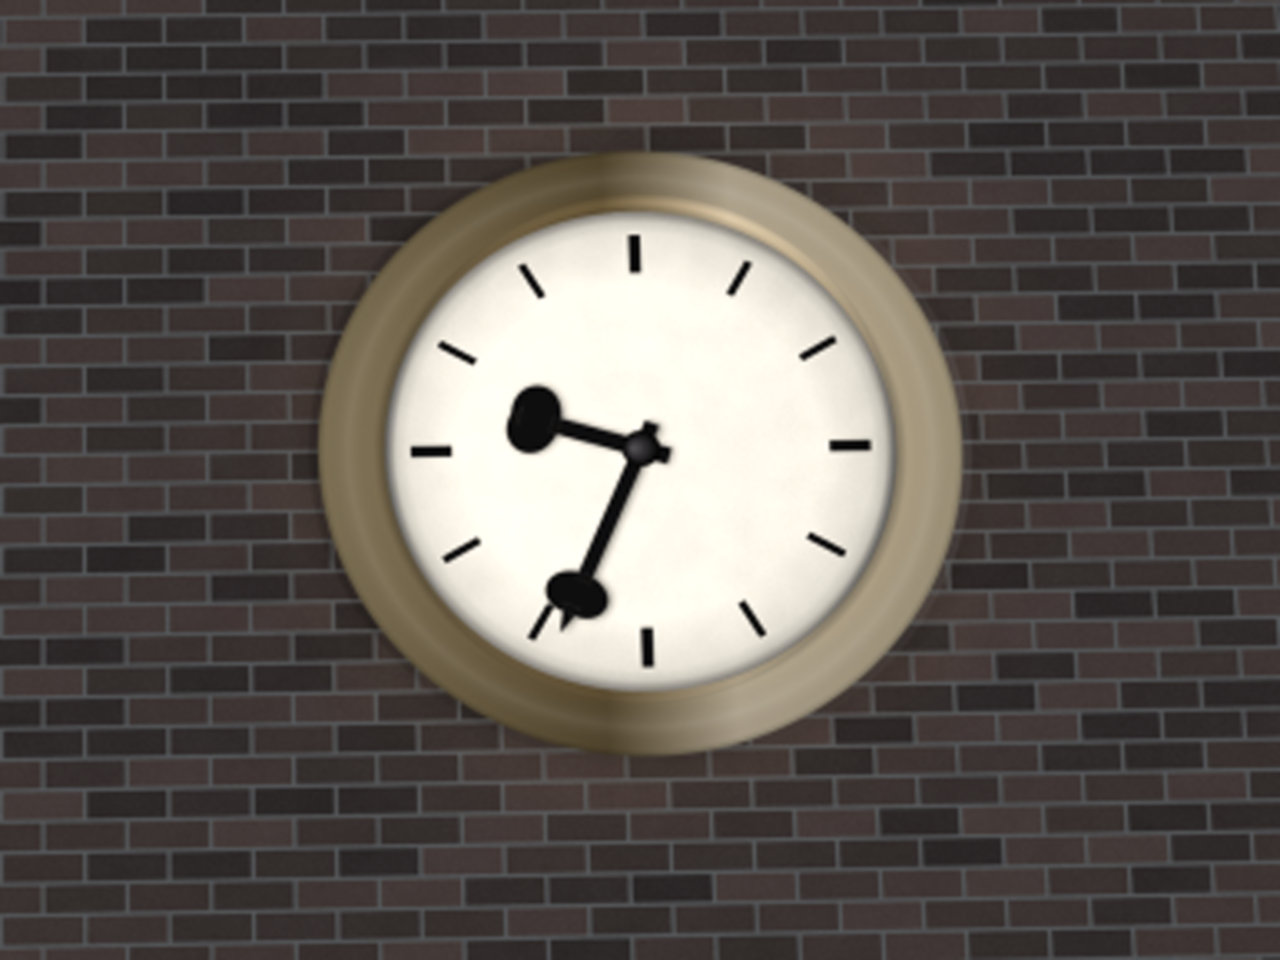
9:34
